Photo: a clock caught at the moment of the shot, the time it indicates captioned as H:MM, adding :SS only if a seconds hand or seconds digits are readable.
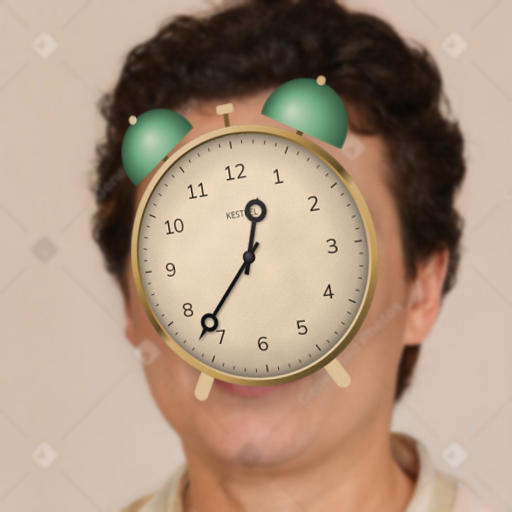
12:37
